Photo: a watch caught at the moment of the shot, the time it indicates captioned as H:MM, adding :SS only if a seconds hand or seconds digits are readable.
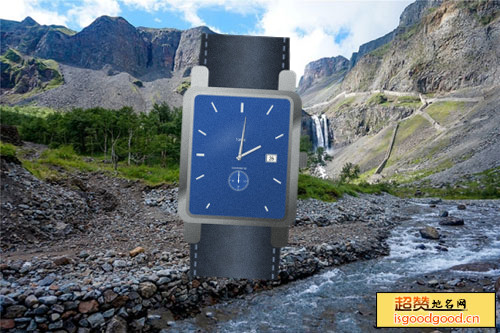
2:01
